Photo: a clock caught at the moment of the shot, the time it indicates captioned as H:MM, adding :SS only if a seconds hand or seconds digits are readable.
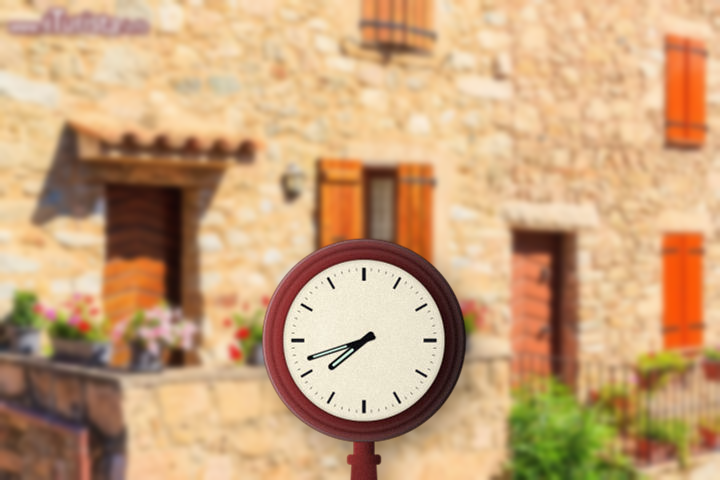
7:42
